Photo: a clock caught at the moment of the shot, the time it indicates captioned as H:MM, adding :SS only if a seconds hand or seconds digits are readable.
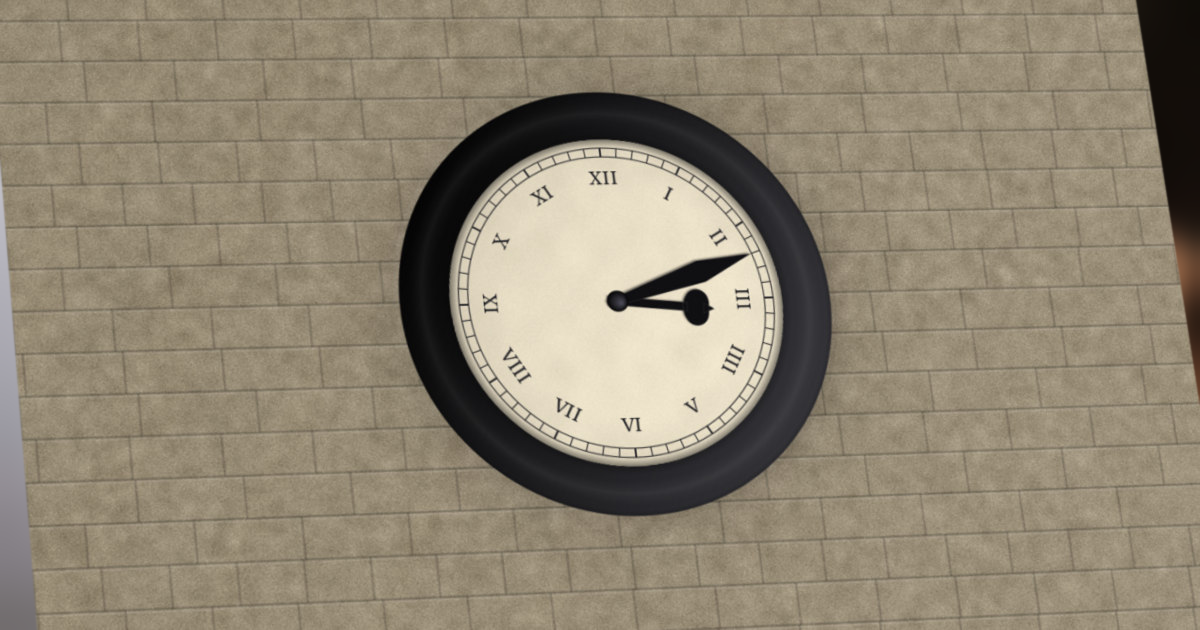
3:12
